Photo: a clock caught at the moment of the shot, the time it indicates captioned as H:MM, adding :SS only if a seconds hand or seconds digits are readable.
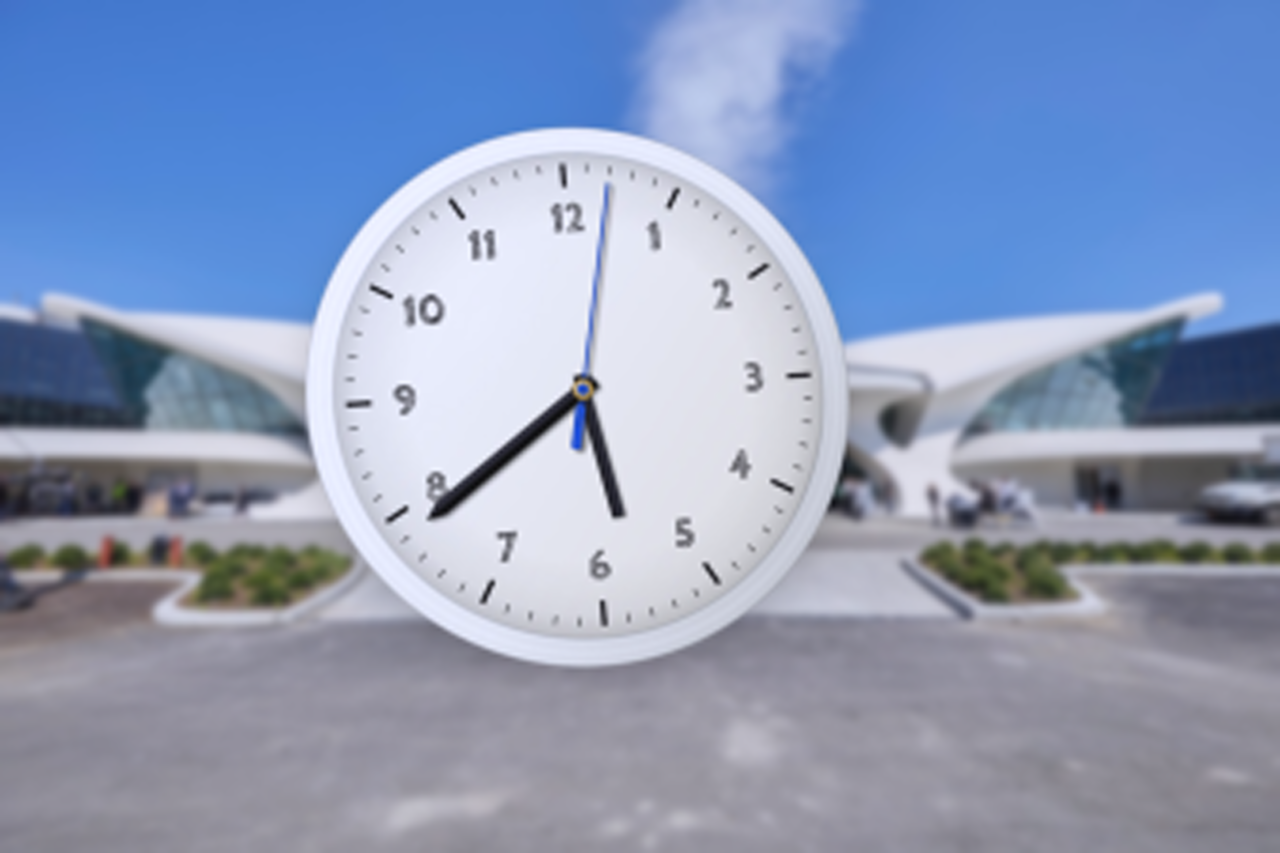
5:39:02
